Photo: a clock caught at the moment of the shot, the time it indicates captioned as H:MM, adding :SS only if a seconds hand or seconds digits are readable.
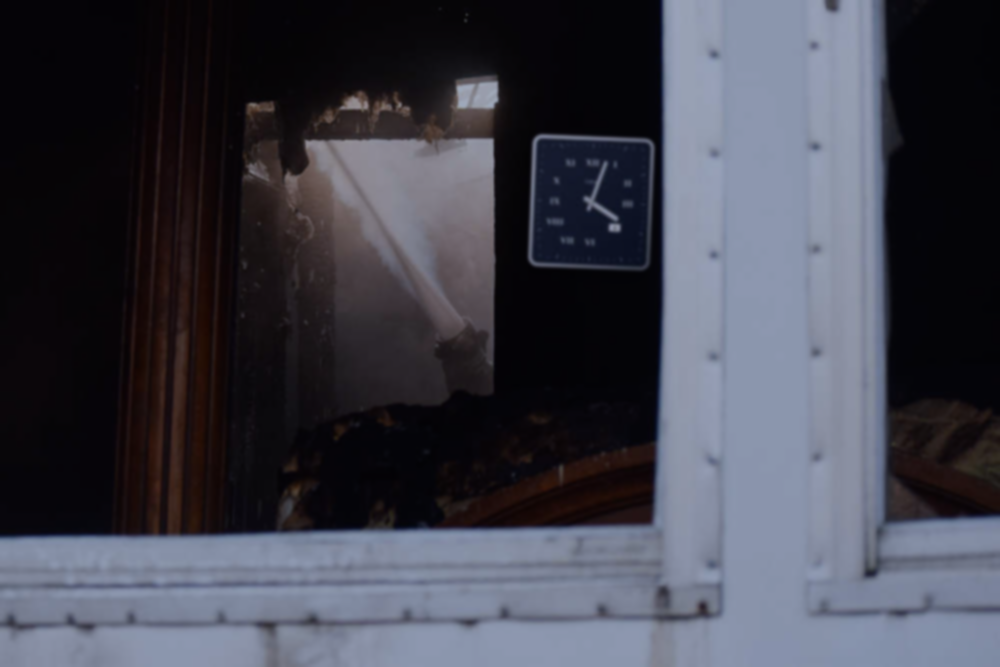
4:03
